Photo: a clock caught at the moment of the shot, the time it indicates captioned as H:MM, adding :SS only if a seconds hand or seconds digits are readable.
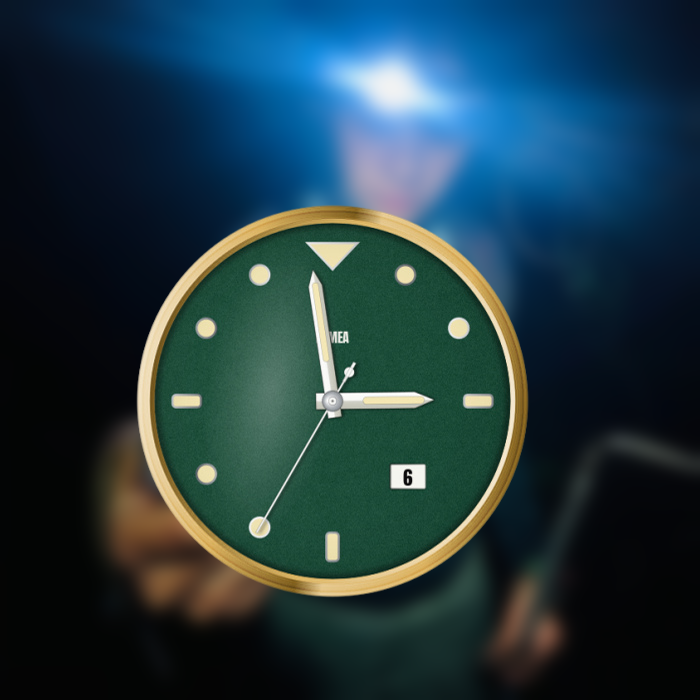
2:58:35
